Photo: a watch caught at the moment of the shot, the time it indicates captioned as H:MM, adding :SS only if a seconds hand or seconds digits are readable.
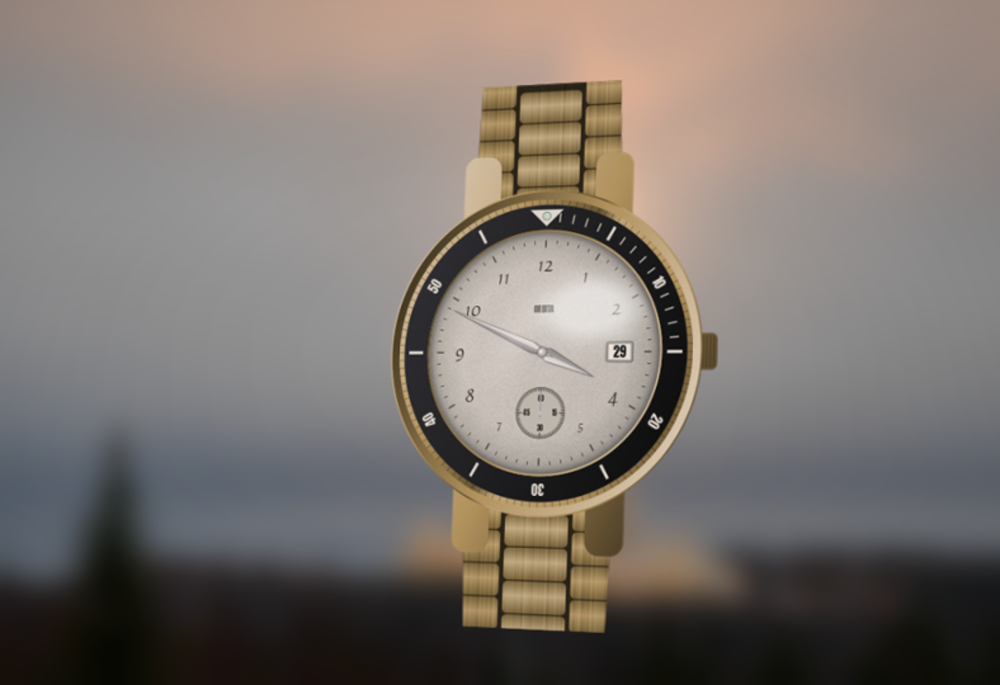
3:49
